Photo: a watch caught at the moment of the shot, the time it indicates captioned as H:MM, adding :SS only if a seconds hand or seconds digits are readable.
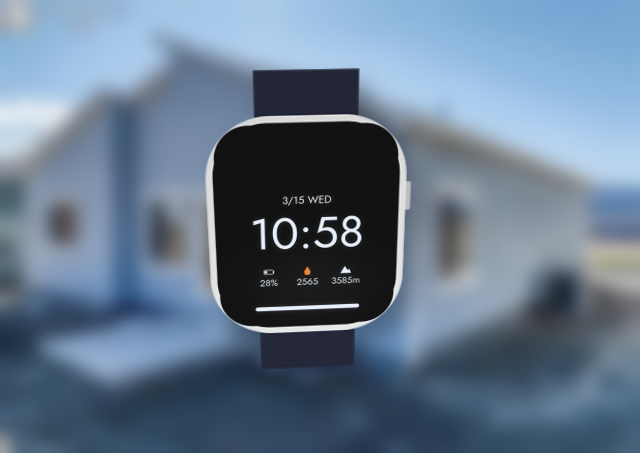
10:58
